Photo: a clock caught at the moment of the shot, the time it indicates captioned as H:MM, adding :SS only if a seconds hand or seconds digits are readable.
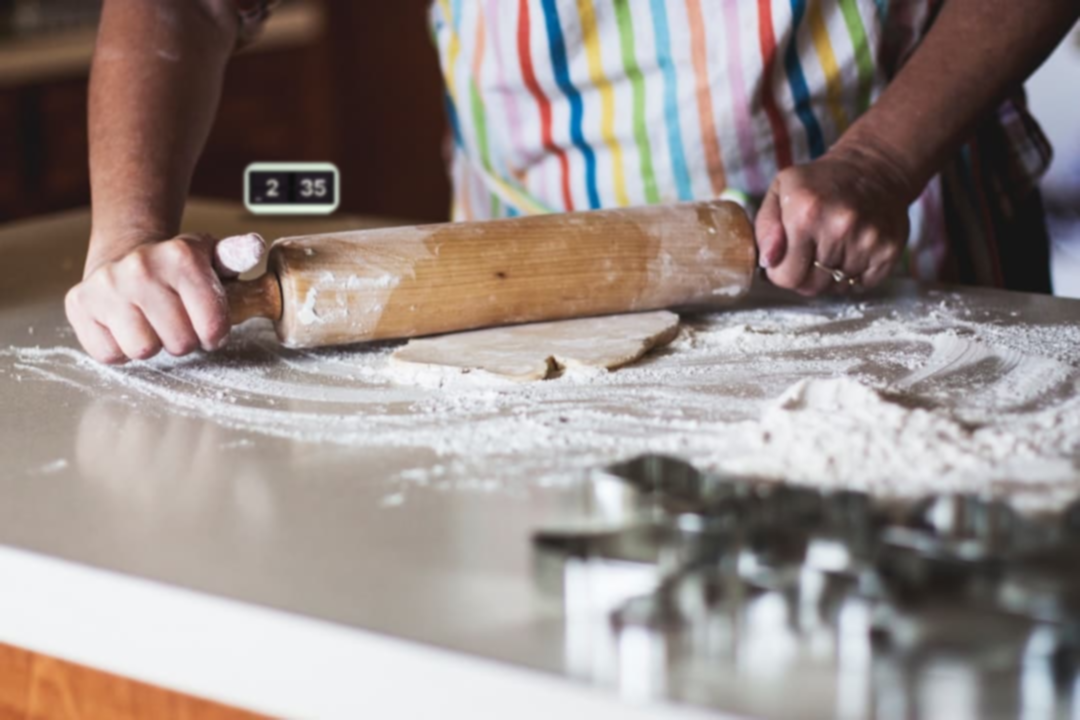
2:35
